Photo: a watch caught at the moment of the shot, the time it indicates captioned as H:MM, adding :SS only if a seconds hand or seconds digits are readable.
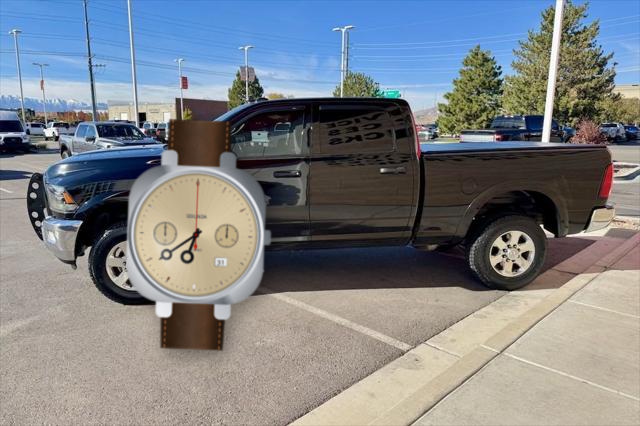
6:39
